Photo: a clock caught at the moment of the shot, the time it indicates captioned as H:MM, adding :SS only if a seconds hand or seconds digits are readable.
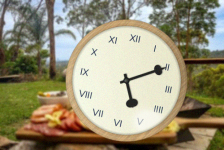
5:10
